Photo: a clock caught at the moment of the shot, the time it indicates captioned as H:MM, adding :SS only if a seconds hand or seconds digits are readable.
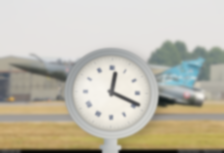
12:19
